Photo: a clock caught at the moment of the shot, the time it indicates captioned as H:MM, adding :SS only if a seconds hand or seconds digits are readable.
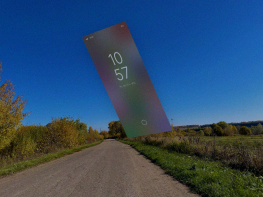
10:57
